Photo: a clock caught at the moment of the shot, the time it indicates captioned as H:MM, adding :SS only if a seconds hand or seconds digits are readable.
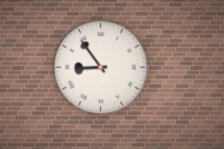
8:54
